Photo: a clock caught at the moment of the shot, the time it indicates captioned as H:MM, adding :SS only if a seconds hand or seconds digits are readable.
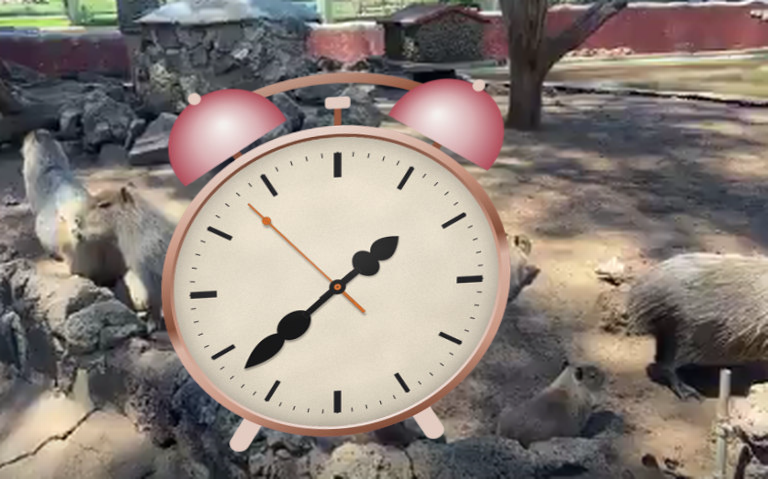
1:37:53
